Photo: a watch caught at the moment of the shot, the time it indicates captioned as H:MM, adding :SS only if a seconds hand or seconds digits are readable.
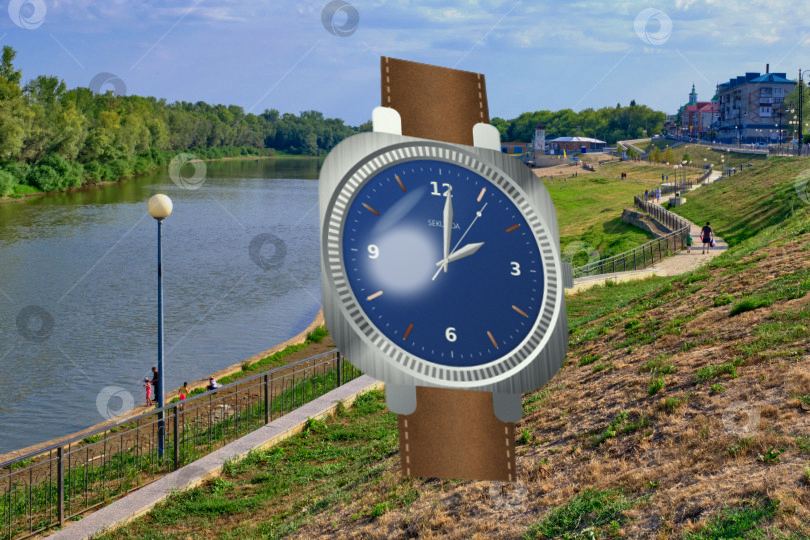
2:01:06
